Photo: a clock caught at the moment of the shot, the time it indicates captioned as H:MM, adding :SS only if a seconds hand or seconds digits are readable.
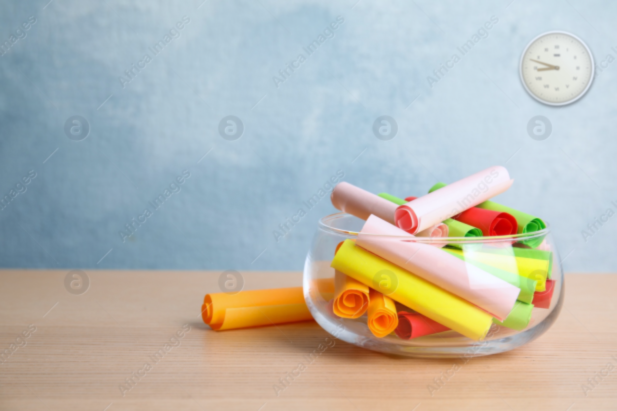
8:48
